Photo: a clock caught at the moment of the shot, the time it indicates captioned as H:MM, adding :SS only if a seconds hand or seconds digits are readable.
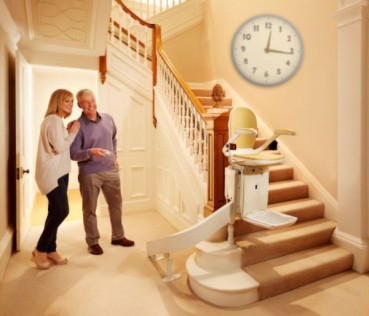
12:16
